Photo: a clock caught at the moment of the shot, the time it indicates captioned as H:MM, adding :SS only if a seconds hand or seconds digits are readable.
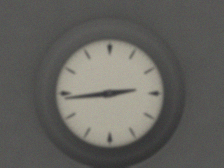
2:44
